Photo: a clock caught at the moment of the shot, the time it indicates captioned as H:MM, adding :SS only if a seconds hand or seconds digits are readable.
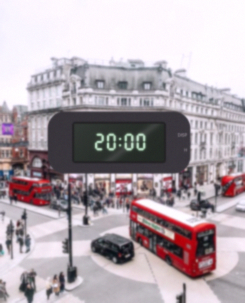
20:00
